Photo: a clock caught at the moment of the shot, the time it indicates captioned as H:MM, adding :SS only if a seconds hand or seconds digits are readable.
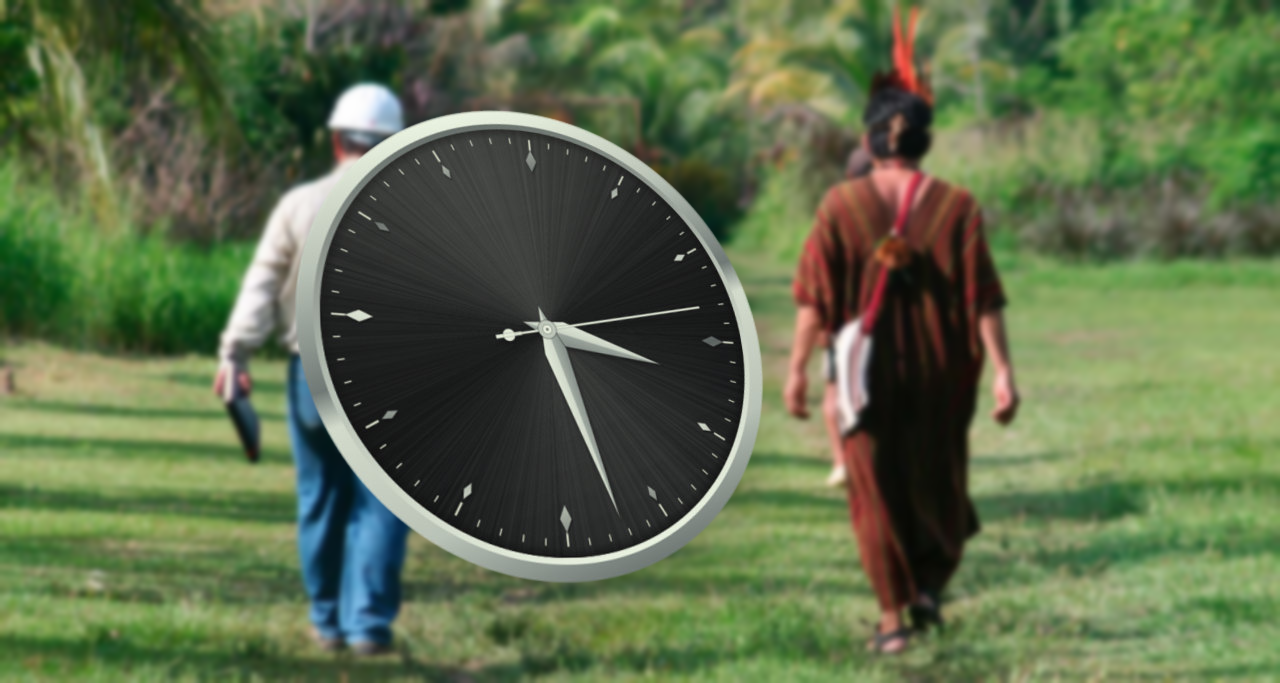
3:27:13
